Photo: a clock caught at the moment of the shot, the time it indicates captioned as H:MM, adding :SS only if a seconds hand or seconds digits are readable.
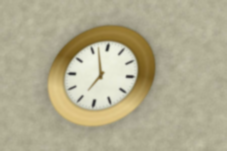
6:57
